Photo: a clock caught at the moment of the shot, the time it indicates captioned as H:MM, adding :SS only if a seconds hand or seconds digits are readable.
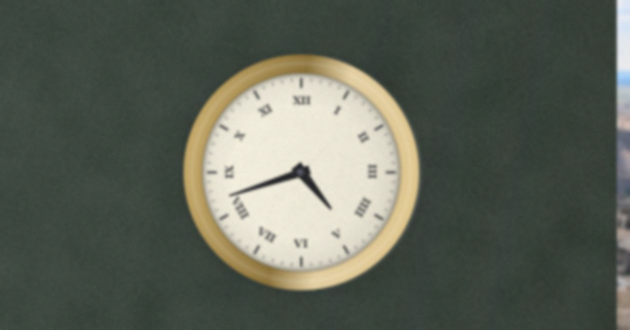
4:42
